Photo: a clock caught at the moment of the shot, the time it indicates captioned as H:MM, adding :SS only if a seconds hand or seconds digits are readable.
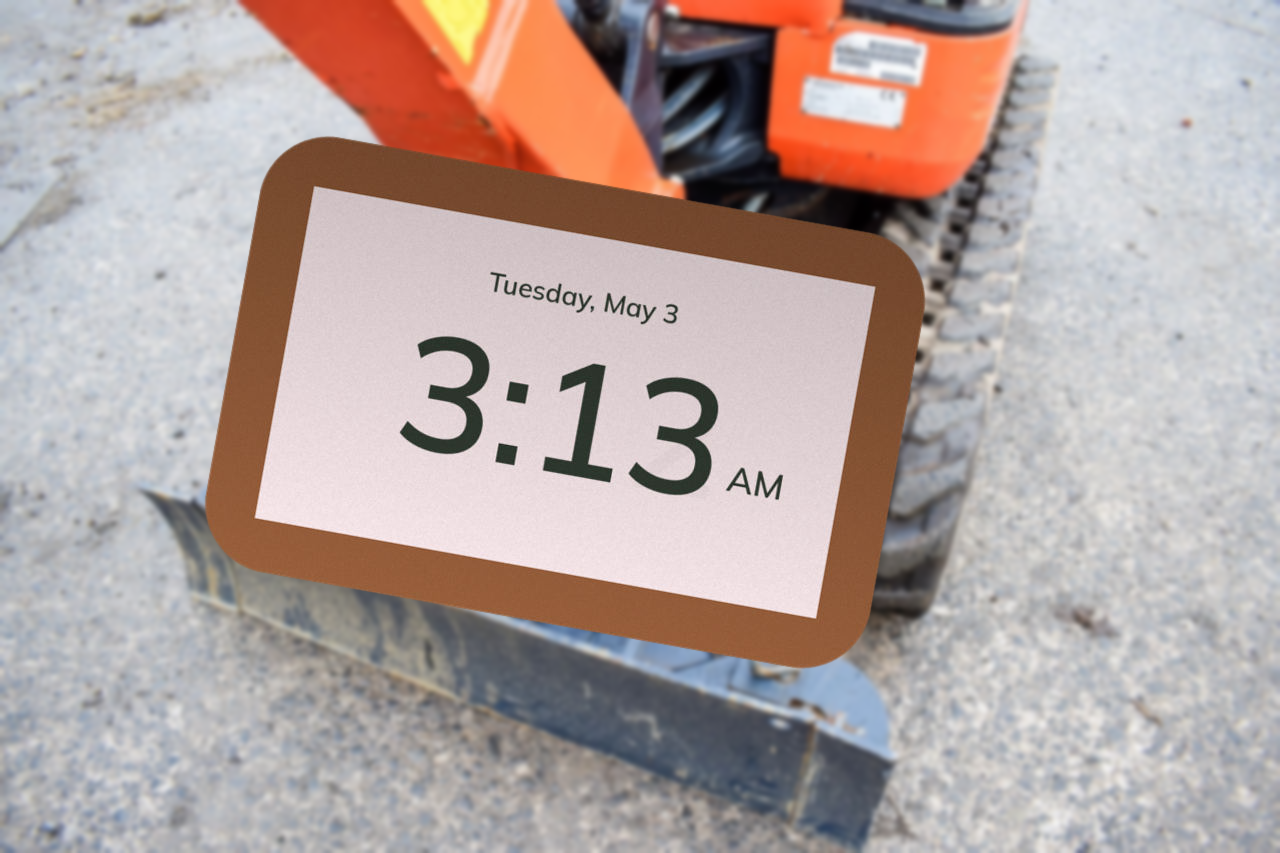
3:13
